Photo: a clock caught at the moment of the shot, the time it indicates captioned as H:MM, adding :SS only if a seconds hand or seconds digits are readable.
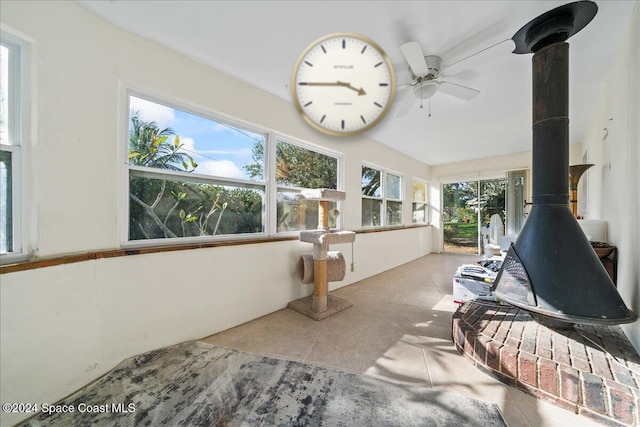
3:45
